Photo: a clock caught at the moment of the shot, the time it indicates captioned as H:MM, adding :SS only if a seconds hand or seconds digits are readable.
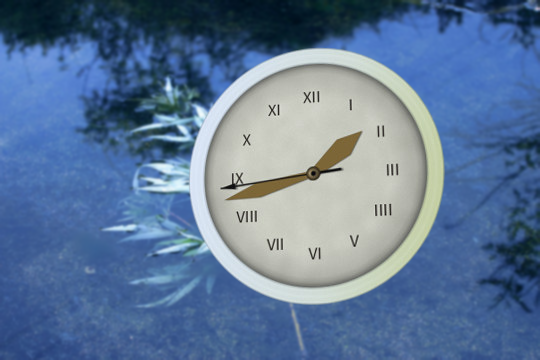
1:42:44
